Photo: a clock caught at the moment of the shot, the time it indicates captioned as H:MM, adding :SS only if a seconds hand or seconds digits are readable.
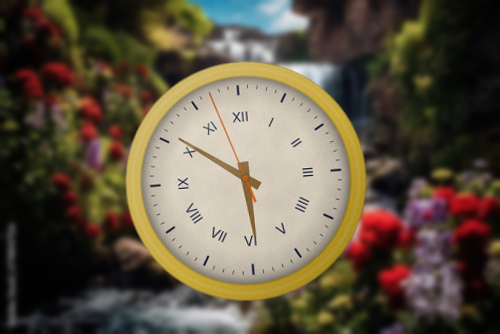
5:50:57
